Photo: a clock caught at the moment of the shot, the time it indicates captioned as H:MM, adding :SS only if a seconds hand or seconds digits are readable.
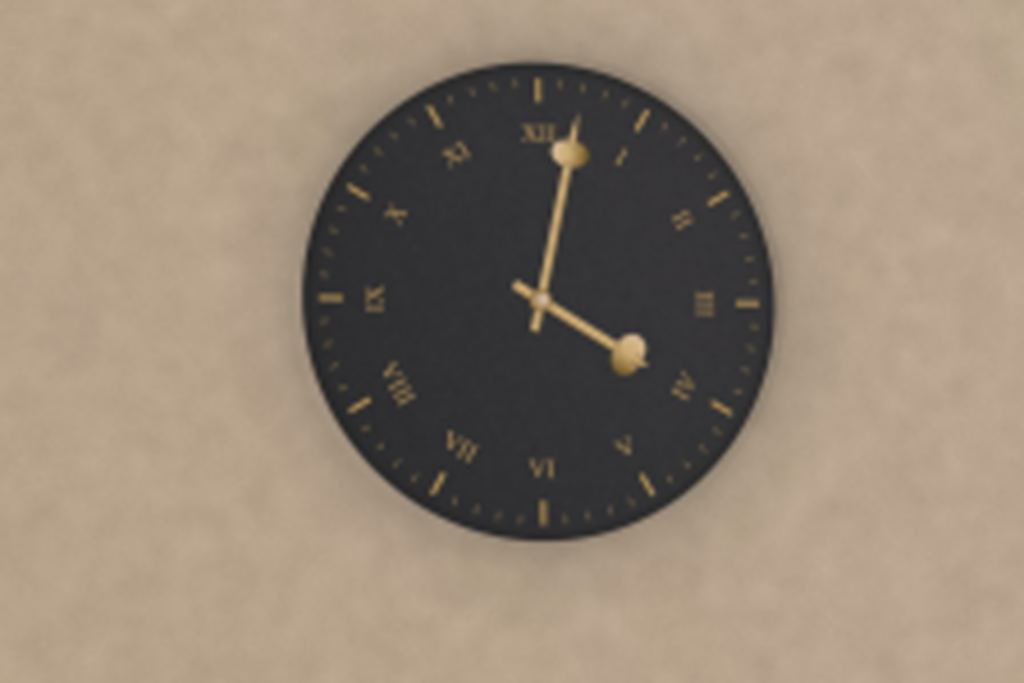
4:02
